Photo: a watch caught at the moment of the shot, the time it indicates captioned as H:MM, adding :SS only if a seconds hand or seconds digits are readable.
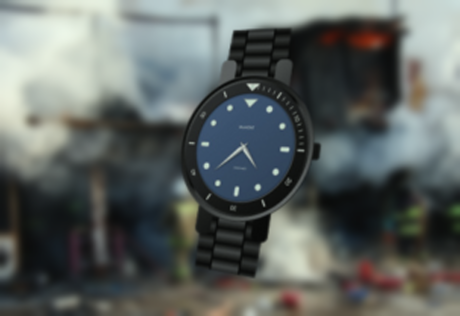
4:38
